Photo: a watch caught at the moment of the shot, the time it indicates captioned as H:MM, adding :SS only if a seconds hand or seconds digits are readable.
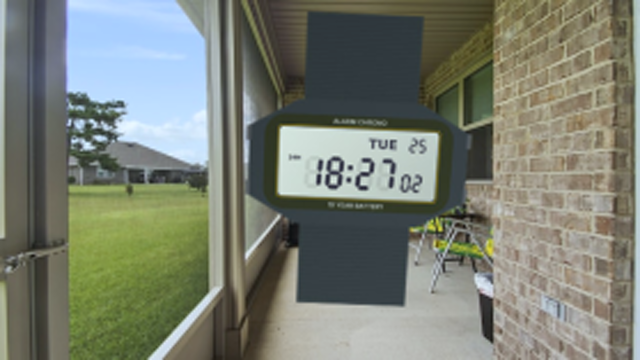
18:27:02
